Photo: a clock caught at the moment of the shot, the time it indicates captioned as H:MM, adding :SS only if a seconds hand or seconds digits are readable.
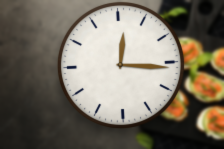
12:16
